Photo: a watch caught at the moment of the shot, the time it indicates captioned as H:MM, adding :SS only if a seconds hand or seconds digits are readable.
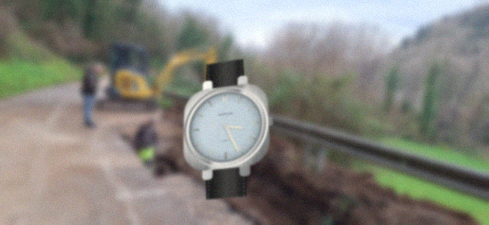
3:26
